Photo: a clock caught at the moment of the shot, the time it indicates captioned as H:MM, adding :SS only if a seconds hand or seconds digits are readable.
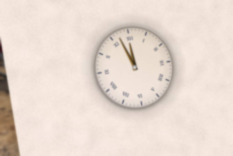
11:57
